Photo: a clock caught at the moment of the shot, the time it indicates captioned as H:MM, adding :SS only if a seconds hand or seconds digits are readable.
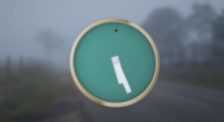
5:26
